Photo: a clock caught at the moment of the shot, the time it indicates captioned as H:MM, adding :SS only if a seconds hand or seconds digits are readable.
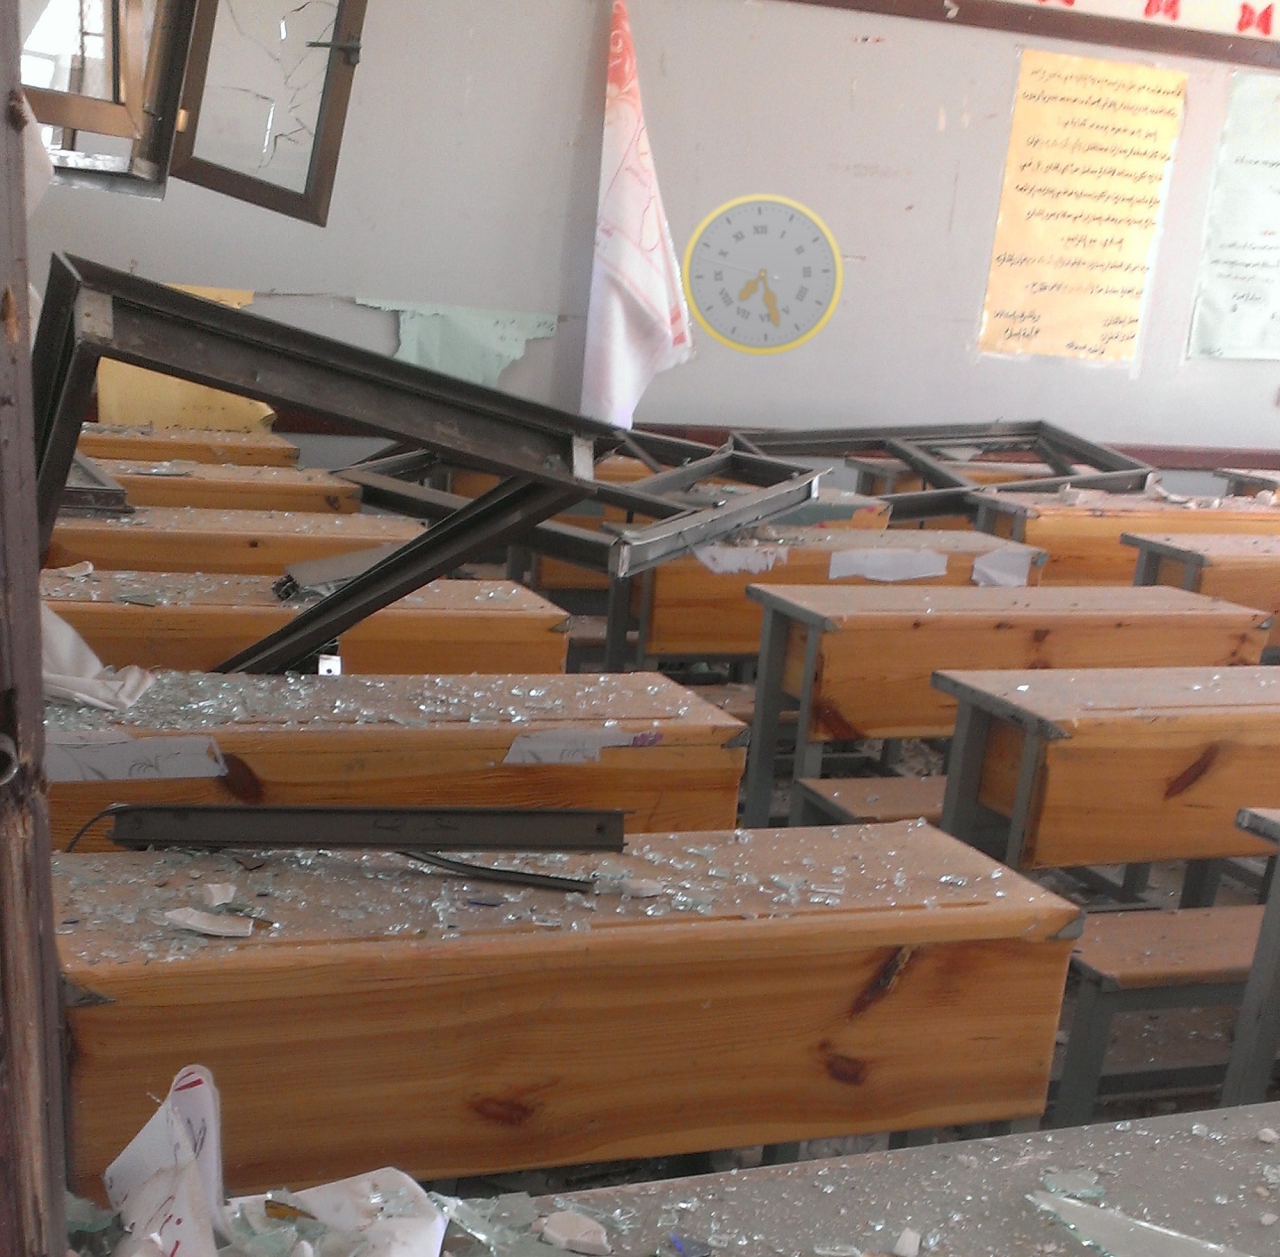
7:27:48
